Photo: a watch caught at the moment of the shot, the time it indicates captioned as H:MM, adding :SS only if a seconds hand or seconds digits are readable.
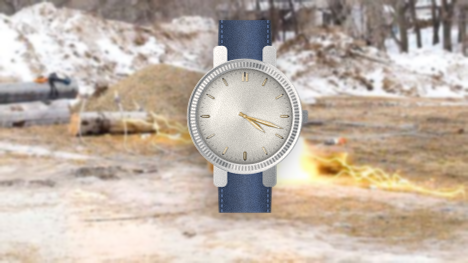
4:18
